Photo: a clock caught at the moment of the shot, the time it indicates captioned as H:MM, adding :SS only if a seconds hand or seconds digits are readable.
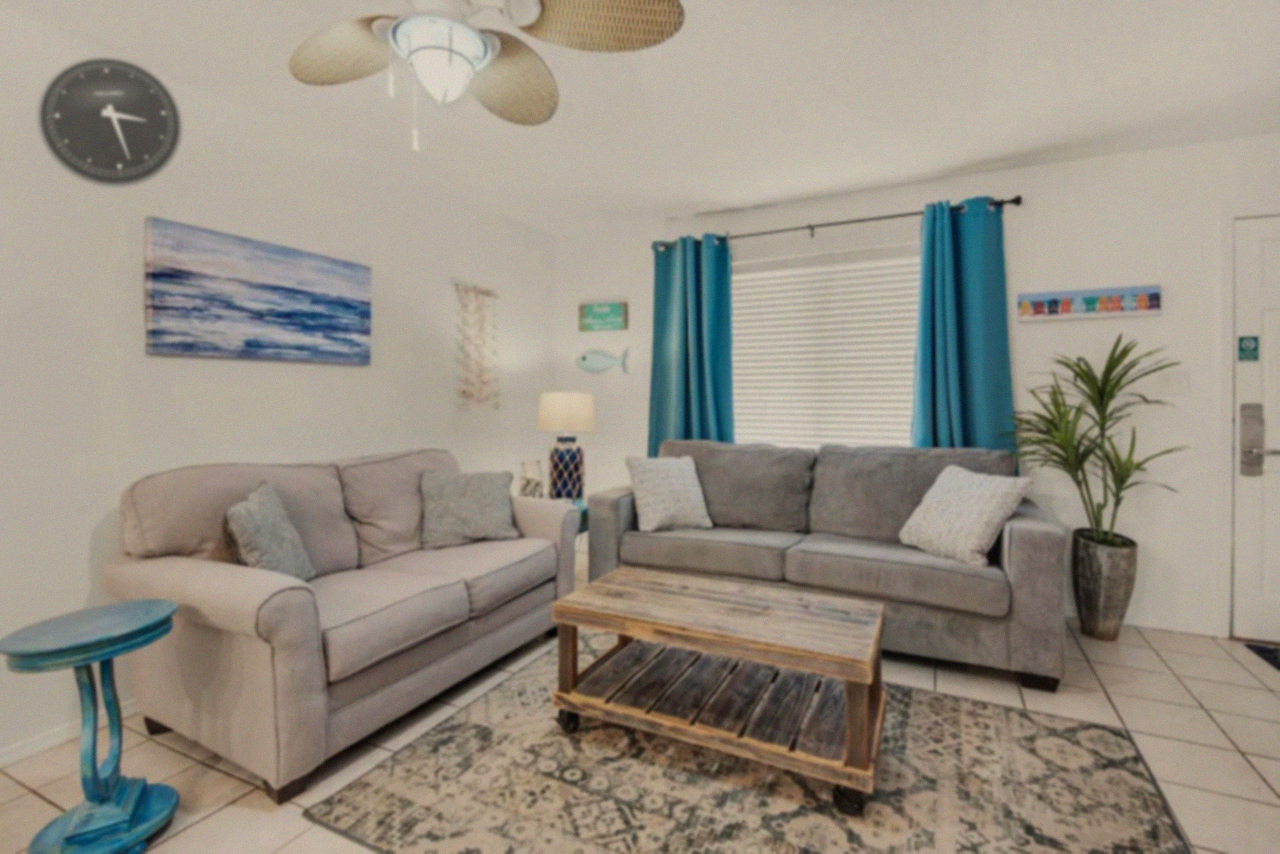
3:28
